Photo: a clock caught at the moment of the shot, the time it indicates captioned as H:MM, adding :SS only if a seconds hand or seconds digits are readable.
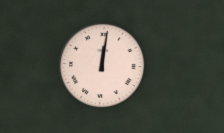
12:01
